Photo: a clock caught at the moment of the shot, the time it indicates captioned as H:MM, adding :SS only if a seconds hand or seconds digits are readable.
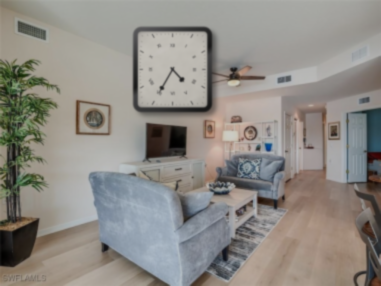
4:35
